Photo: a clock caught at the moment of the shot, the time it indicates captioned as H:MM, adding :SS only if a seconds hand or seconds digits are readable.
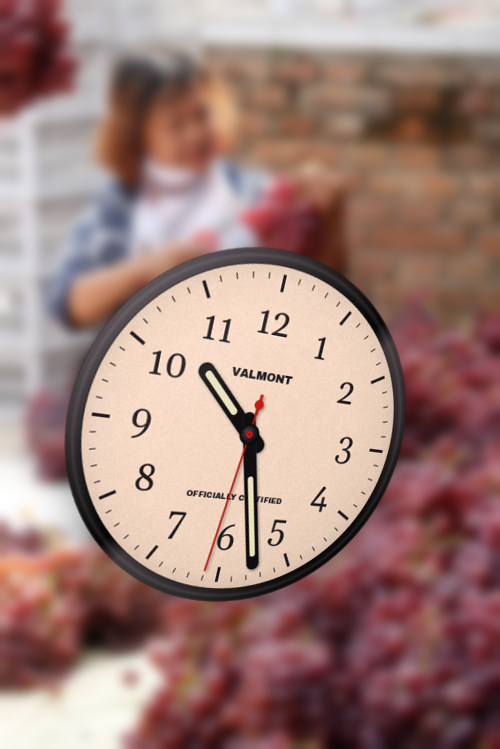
10:27:31
